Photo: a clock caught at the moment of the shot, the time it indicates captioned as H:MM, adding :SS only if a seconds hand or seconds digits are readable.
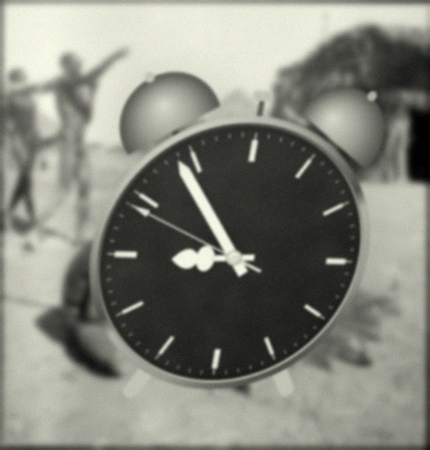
8:53:49
